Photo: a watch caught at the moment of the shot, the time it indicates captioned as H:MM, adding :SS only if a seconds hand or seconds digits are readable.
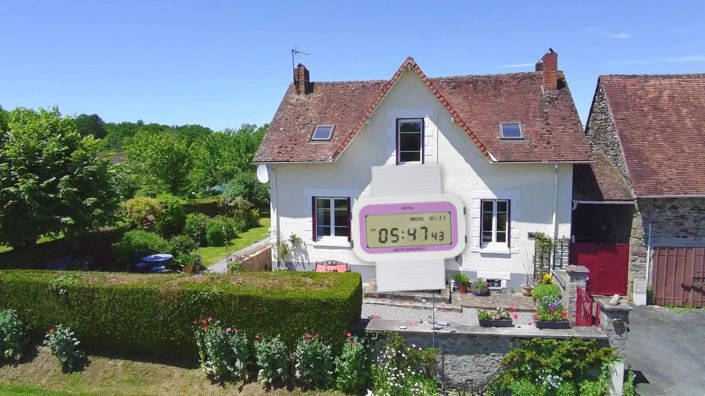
5:47:43
